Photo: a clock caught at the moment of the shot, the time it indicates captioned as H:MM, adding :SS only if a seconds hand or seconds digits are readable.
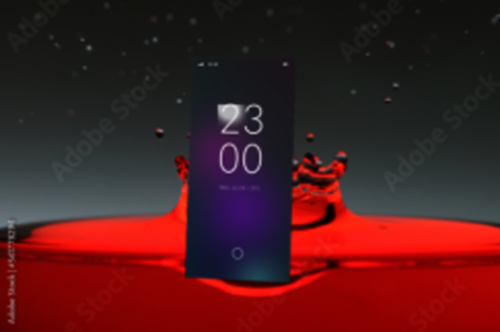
23:00
